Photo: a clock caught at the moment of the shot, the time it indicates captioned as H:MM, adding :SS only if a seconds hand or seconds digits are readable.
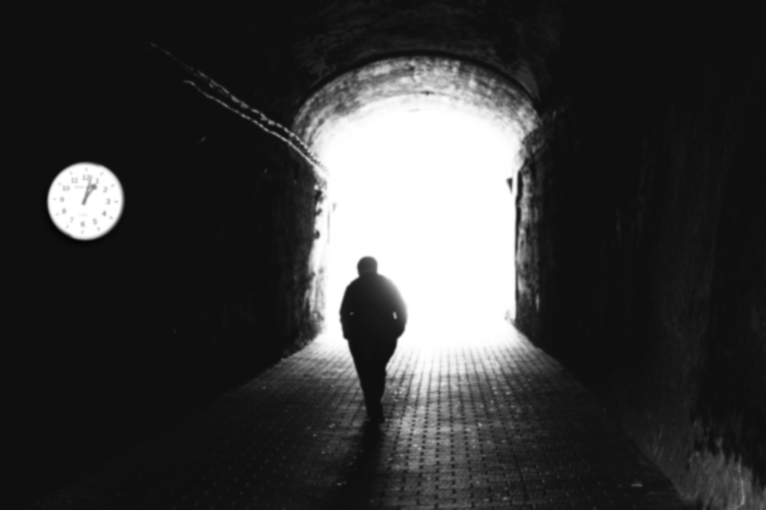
1:02
